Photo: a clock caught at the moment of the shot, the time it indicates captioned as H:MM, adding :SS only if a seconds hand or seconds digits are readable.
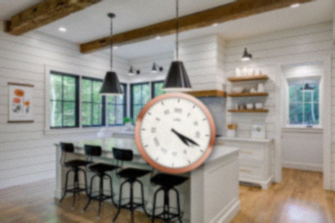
4:19
